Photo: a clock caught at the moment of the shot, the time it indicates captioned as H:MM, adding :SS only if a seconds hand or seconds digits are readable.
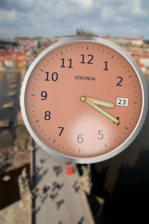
3:20
